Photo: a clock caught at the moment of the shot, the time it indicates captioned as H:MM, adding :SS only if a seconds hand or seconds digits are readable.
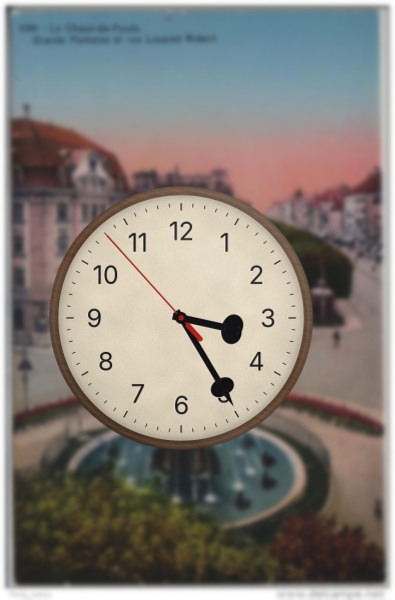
3:24:53
